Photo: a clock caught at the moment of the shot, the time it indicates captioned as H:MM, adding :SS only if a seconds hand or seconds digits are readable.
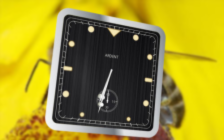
6:32
